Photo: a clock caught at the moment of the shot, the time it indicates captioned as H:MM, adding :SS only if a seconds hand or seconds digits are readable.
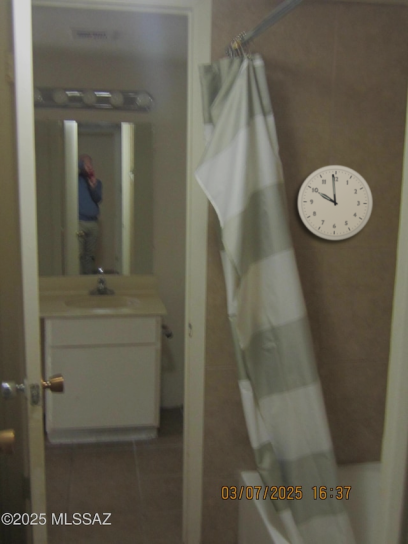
9:59
